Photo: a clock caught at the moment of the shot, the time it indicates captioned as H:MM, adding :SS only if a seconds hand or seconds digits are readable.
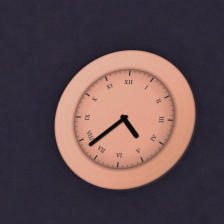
4:38
